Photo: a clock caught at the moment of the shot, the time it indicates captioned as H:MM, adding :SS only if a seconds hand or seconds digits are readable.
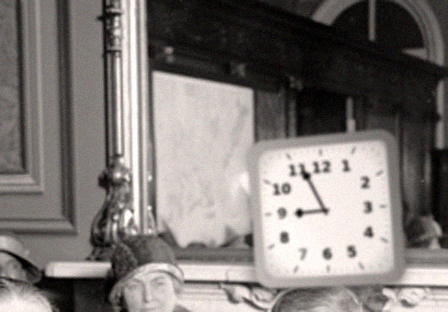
8:56
